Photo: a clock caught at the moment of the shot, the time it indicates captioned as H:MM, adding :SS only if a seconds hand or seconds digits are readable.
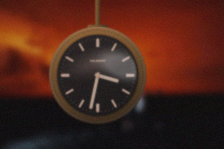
3:32
